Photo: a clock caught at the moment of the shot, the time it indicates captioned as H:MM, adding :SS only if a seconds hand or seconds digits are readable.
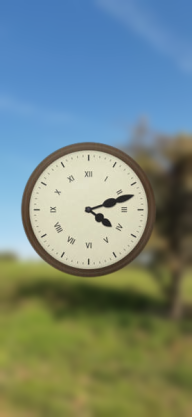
4:12
